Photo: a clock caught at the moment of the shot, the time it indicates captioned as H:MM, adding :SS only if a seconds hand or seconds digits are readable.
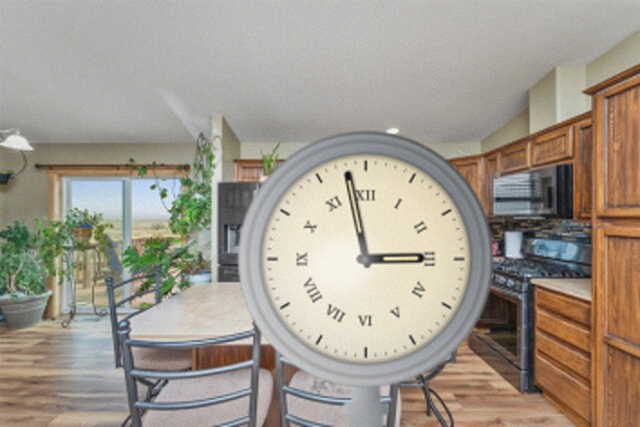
2:58
